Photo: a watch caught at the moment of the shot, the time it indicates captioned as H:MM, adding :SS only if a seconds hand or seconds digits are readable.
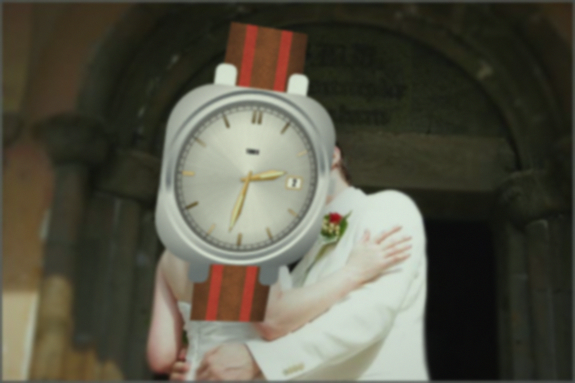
2:32
